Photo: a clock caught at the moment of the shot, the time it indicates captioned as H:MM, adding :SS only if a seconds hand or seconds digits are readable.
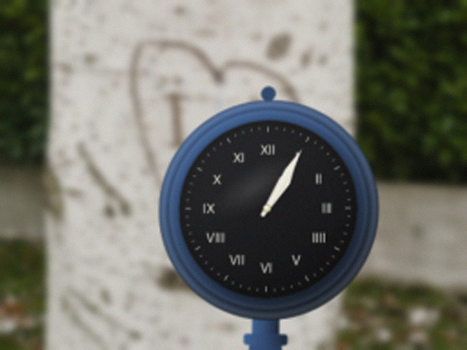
1:05
